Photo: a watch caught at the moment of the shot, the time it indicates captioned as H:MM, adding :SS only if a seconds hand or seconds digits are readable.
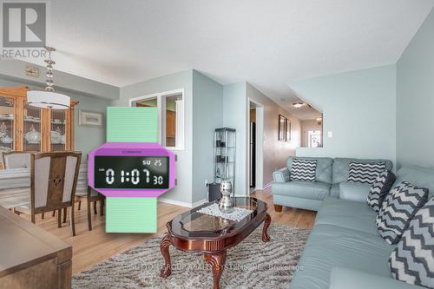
1:07:30
